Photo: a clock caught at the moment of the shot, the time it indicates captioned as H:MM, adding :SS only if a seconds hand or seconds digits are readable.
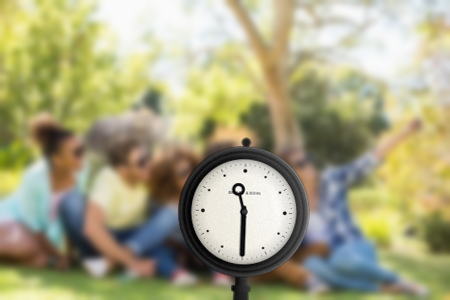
11:30
